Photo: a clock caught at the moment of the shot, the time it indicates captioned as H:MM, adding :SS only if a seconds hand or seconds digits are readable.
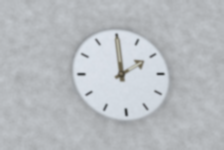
2:00
